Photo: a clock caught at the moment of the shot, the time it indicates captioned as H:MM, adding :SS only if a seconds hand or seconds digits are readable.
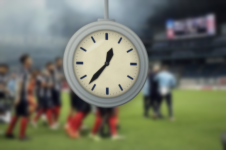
12:37
